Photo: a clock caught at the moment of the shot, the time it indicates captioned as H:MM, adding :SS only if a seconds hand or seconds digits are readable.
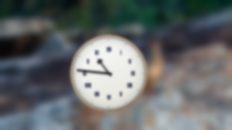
10:46
